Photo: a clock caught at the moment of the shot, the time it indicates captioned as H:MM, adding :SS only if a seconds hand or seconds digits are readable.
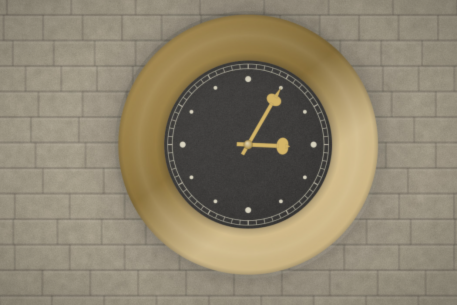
3:05
